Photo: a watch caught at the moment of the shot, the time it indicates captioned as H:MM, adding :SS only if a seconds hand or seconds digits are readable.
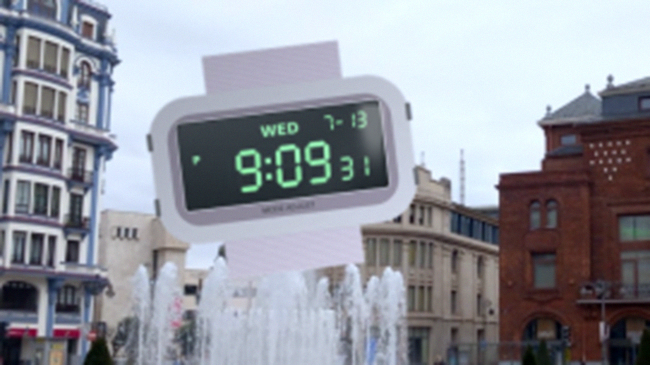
9:09:31
